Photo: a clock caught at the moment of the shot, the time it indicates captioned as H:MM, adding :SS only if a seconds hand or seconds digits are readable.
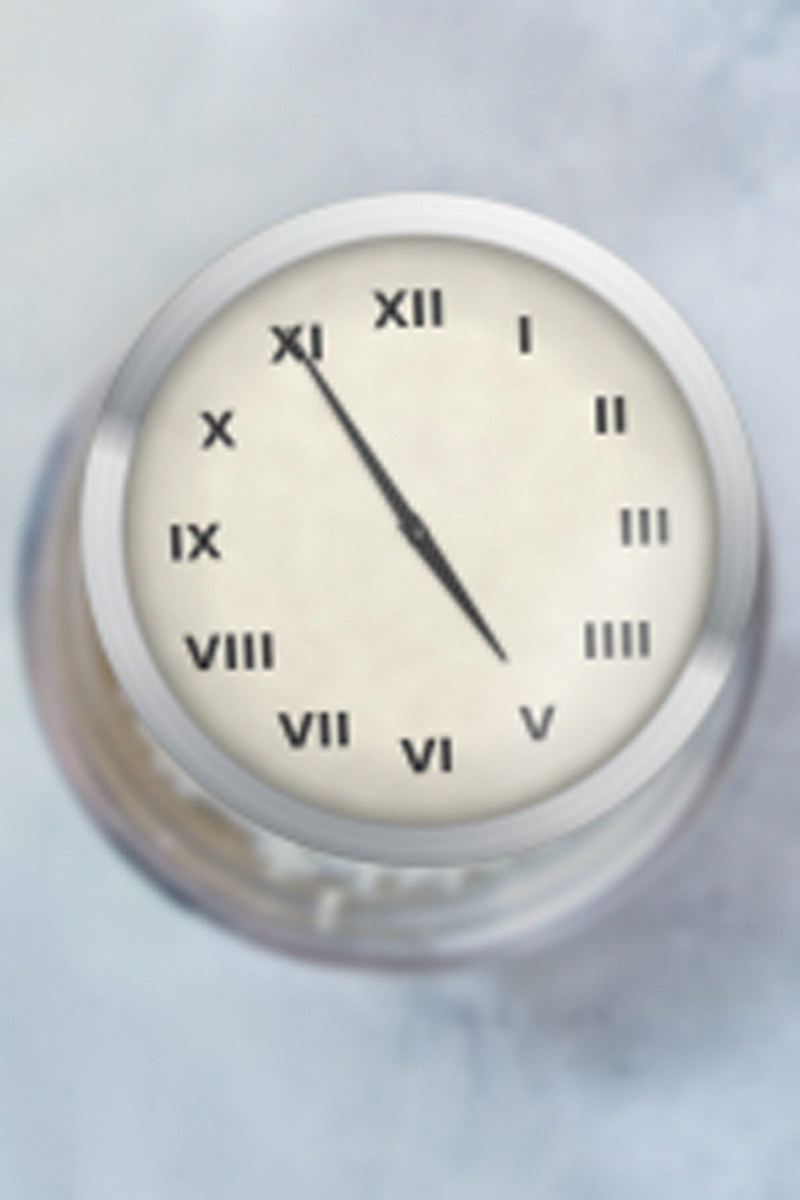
4:55
